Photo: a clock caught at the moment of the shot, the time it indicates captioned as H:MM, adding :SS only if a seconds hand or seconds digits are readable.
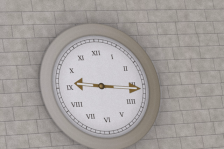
9:16
